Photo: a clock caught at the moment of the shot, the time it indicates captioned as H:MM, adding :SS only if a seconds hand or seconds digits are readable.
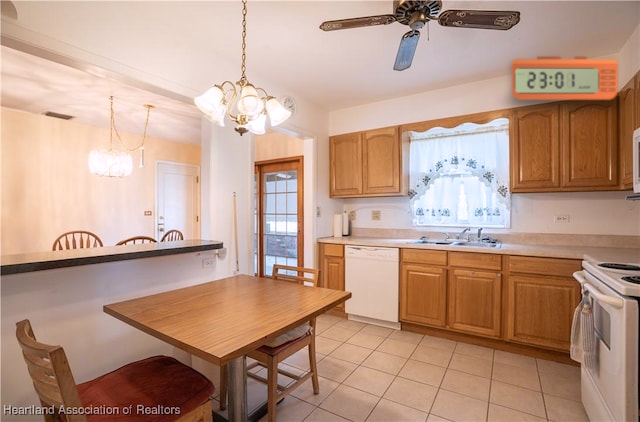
23:01
